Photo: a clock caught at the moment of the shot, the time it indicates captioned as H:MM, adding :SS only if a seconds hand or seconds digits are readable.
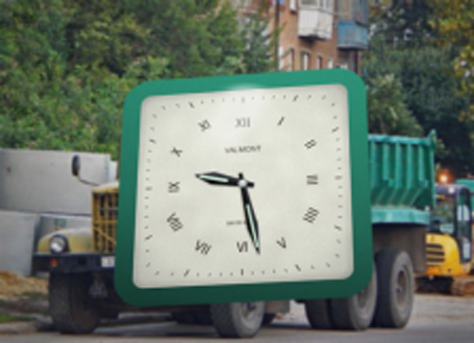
9:28
